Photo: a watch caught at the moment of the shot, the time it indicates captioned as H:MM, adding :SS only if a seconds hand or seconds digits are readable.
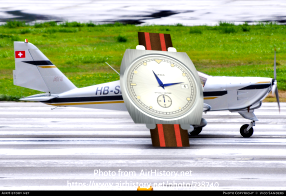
11:13
